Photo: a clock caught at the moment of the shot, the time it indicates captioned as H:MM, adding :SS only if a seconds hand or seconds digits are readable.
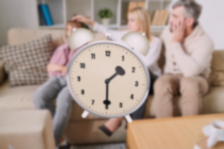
1:30
